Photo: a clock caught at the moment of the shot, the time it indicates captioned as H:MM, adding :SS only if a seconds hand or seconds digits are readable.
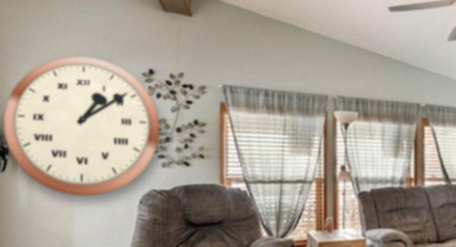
1:09
